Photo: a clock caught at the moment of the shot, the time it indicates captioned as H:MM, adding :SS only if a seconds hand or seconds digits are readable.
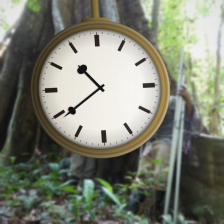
10:39
